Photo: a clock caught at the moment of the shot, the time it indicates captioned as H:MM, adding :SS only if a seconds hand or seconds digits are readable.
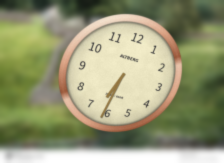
6:31
